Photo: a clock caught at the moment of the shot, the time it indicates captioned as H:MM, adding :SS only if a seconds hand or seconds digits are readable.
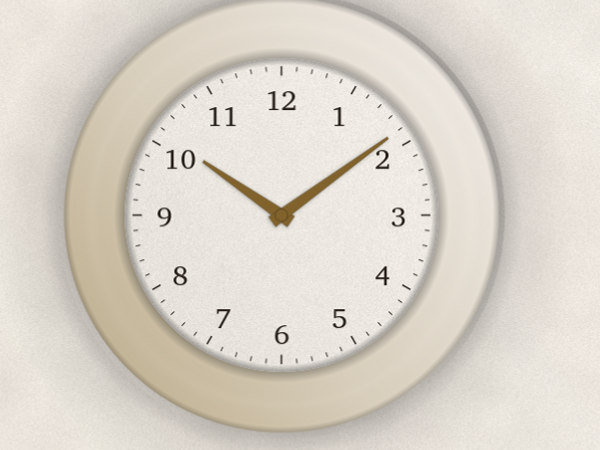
10:09
